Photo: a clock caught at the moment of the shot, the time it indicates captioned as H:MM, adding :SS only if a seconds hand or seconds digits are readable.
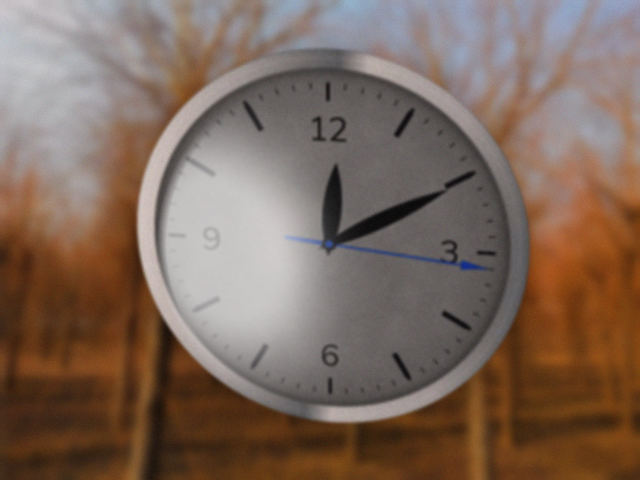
12:10:16
